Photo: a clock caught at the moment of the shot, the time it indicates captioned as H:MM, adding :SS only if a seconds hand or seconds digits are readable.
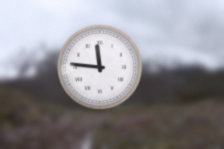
11:46
